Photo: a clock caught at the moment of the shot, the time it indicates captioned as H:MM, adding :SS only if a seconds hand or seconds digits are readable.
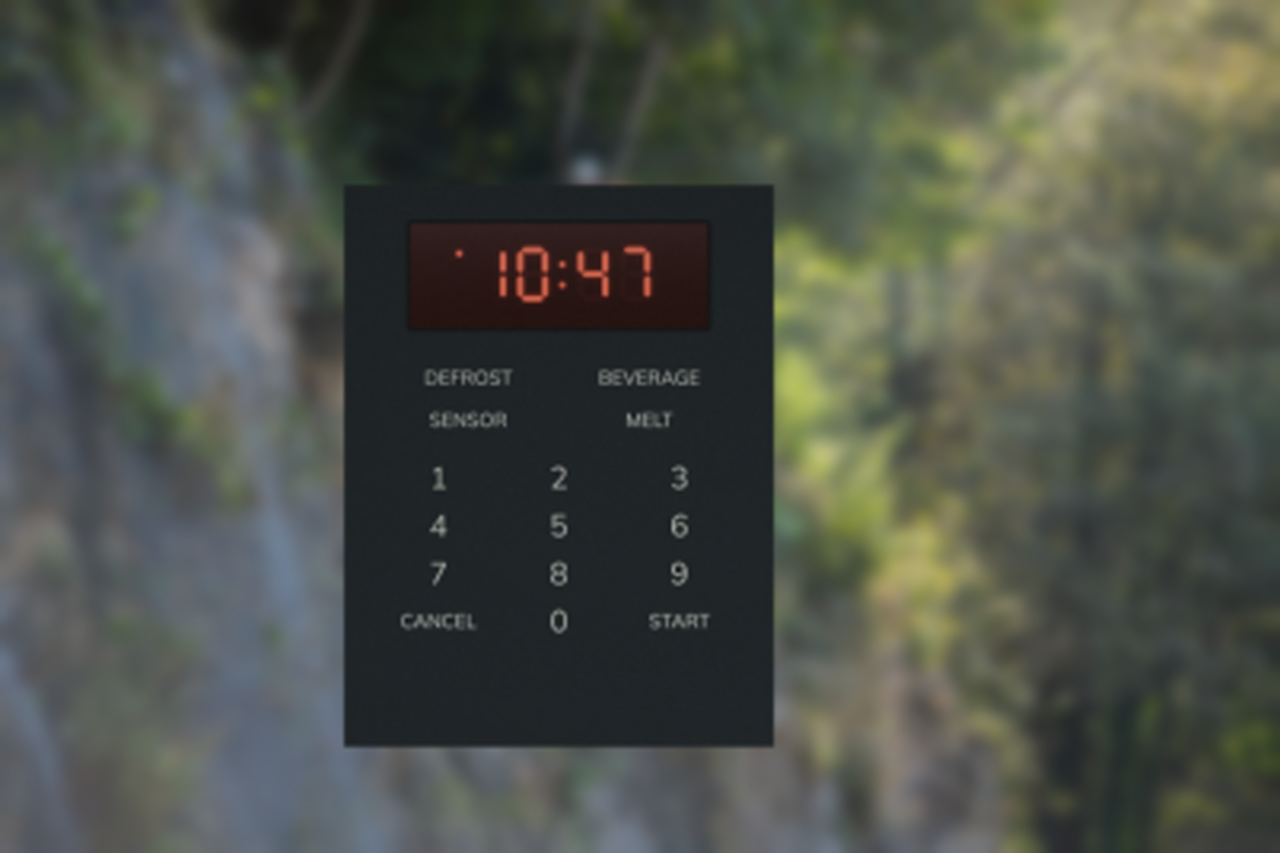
10:47
